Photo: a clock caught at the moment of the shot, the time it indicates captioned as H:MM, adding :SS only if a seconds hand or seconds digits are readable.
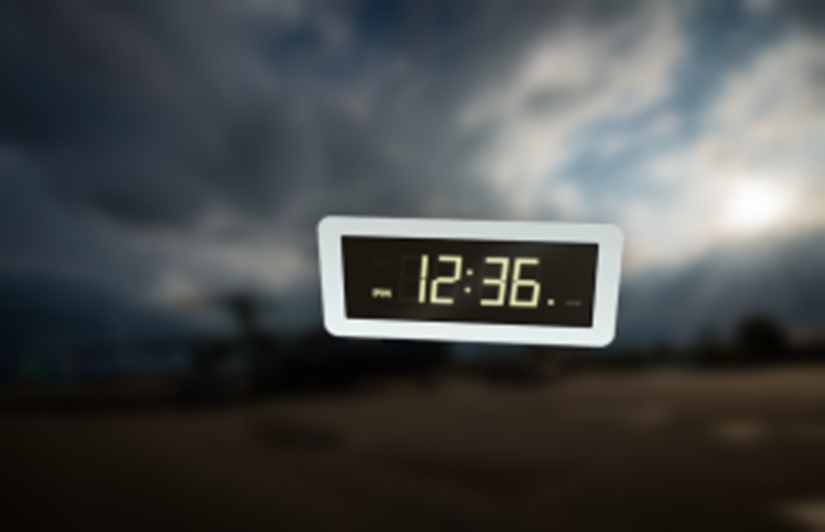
12:36
